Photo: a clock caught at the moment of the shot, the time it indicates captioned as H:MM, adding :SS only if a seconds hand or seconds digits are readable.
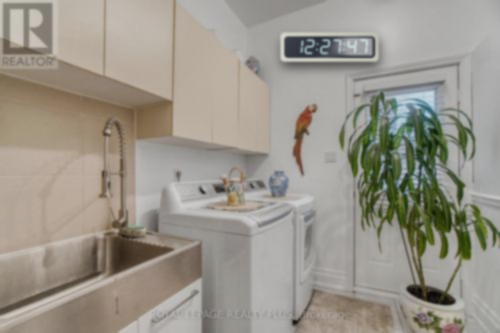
12:27:47
